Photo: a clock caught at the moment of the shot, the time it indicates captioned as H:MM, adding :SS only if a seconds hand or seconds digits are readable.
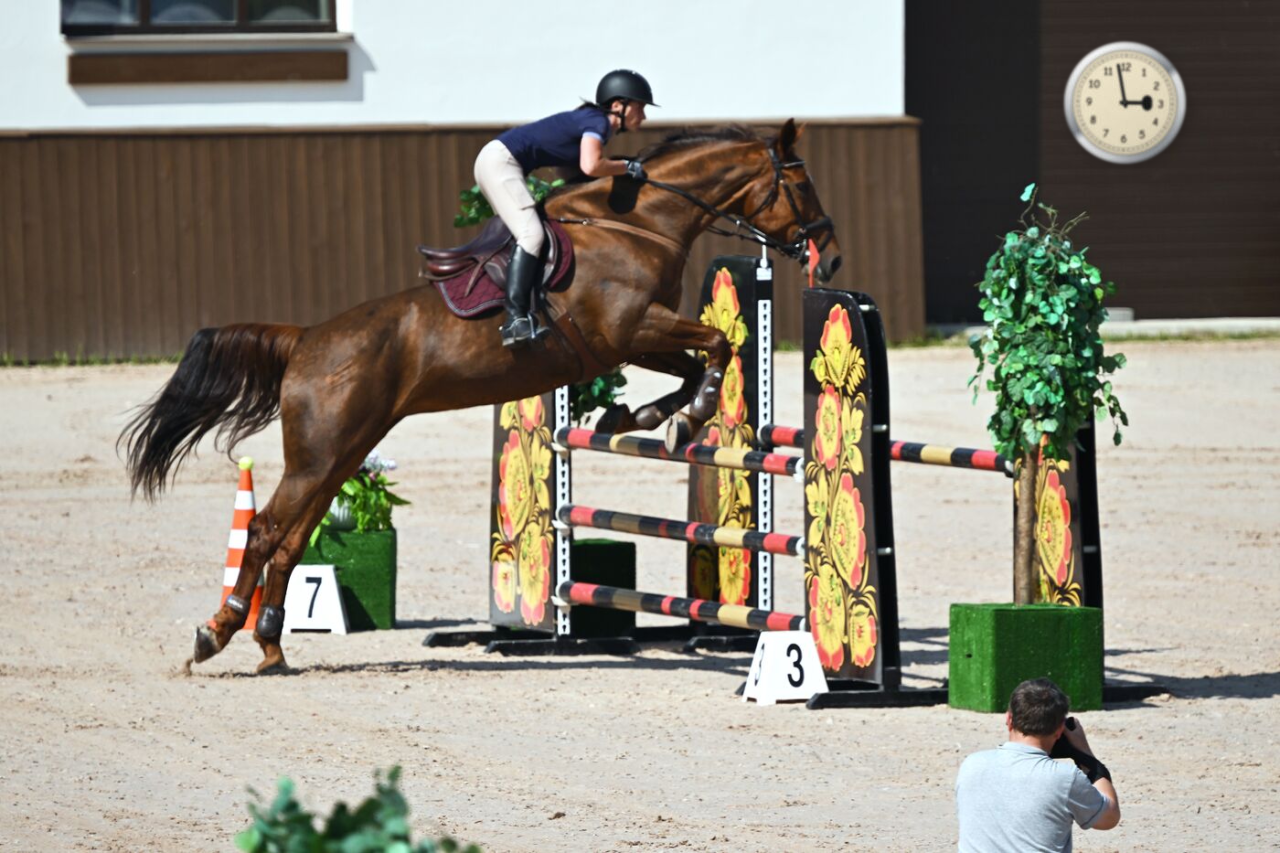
2:58
